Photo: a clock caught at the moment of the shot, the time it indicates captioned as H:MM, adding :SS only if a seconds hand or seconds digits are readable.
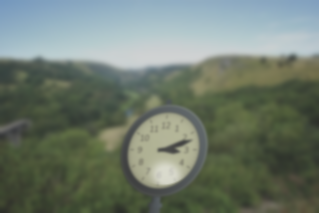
3:12
